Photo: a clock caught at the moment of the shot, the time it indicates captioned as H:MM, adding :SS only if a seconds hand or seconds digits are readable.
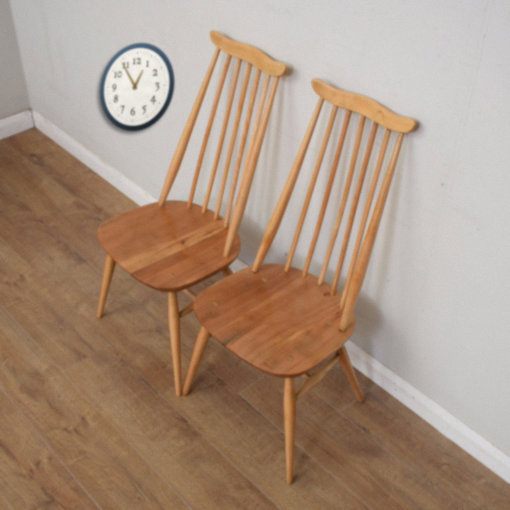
12:54
